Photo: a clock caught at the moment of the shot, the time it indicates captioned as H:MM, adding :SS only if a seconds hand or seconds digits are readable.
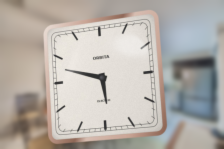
5:48
